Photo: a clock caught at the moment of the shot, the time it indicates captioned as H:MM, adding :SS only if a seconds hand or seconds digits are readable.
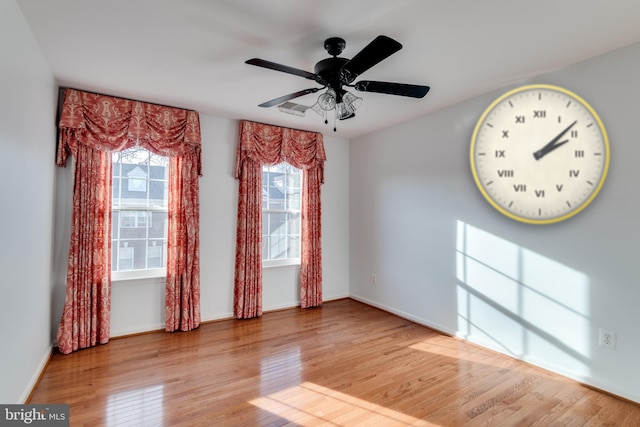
2:08
